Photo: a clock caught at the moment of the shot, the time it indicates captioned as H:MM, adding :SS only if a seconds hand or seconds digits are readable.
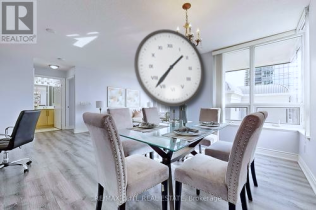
1:37
